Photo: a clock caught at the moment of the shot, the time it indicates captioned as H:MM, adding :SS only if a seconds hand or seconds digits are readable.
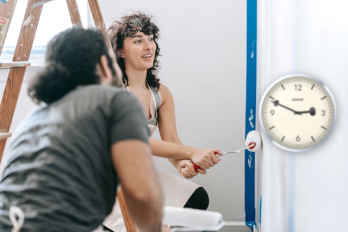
2:49
